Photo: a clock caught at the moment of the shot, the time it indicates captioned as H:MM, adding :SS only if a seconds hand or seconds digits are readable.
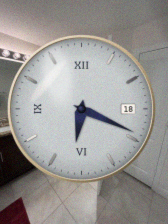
6:19
